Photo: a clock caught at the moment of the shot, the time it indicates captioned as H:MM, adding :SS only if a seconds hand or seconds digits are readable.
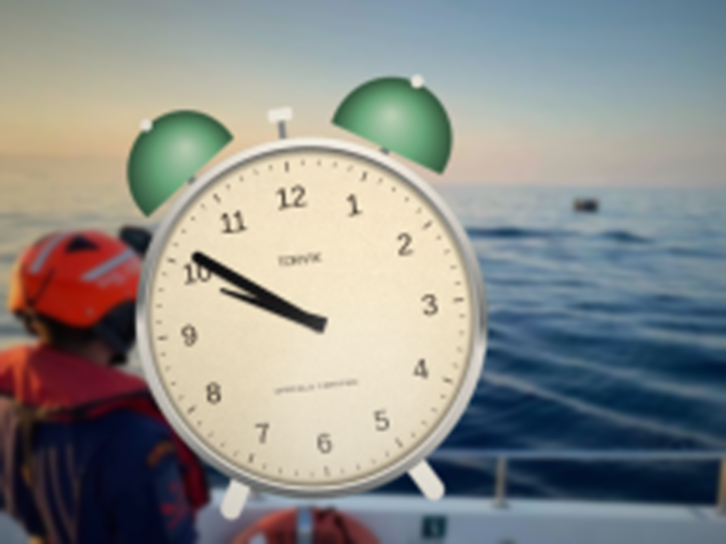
9:51
